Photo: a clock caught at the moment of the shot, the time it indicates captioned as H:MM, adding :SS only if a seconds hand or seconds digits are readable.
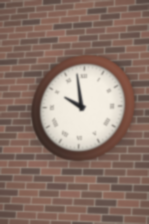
9:58
